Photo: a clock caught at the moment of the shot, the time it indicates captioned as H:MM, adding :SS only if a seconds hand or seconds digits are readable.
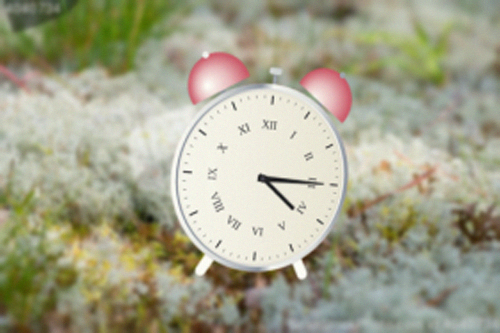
4:15
